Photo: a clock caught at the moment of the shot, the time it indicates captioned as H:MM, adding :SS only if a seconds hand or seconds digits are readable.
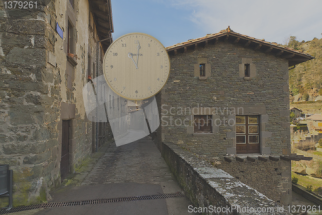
11:01
